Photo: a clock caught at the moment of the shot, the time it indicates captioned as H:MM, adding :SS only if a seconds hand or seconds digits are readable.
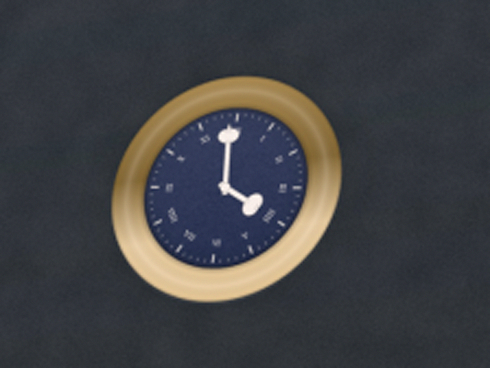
3:59
